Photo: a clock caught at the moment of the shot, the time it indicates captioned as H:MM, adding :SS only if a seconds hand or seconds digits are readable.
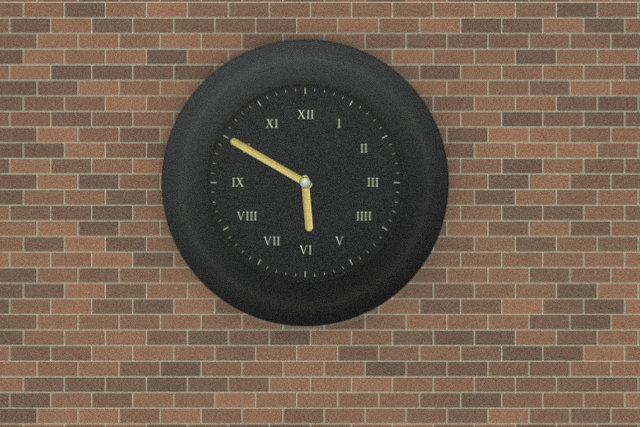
5:50
